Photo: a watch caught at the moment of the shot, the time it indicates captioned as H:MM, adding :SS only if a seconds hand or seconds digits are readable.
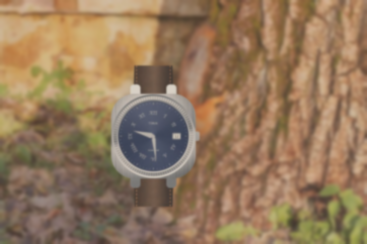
9:29
